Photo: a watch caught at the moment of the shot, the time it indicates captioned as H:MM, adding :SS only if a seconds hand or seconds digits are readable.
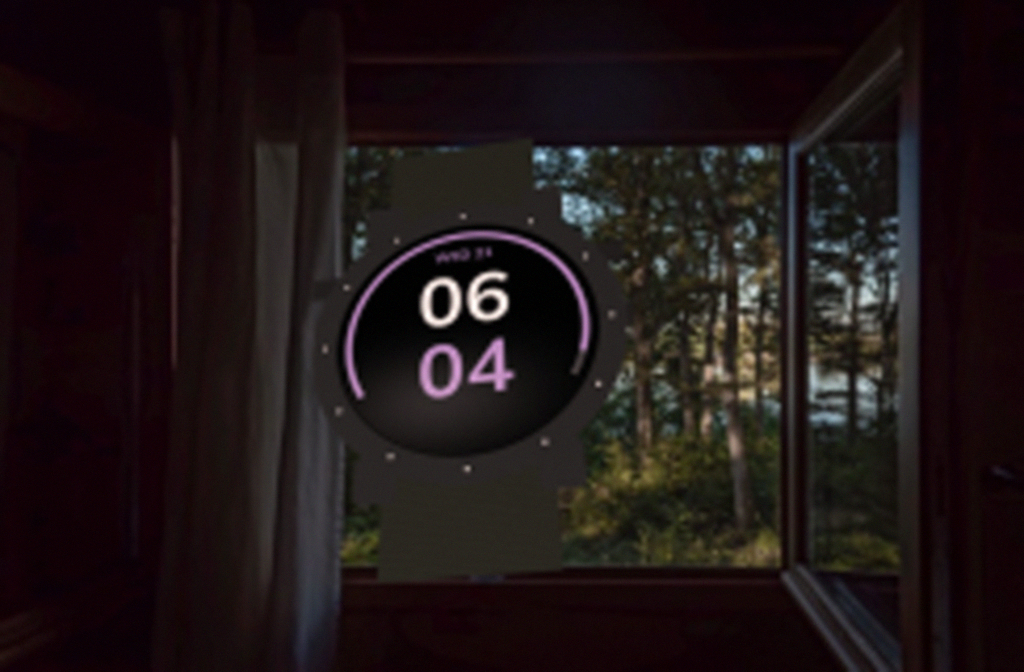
6:04
